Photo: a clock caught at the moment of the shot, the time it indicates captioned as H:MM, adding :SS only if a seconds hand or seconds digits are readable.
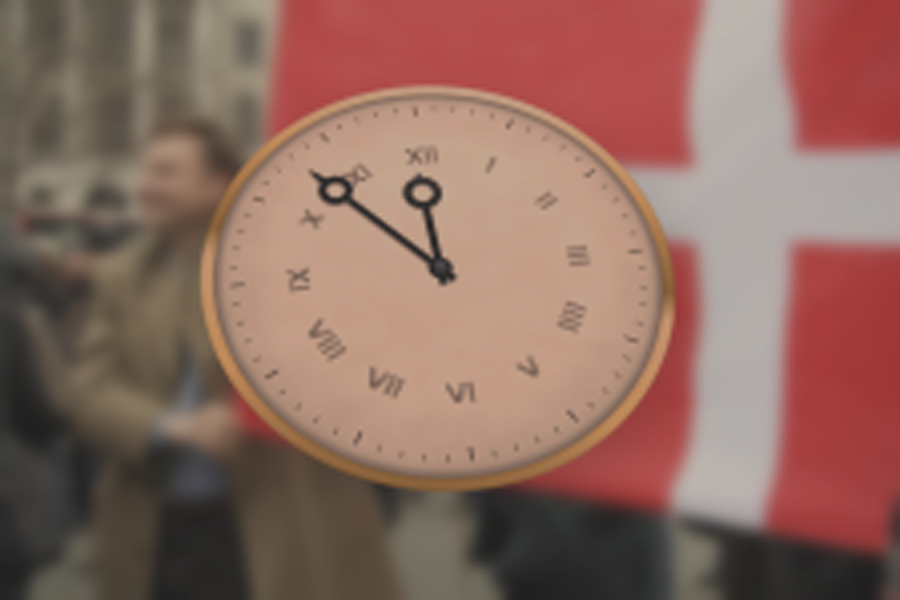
11:53
